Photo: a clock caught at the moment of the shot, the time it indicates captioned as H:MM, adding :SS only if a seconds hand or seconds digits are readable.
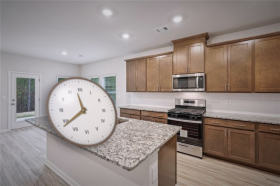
11:39
